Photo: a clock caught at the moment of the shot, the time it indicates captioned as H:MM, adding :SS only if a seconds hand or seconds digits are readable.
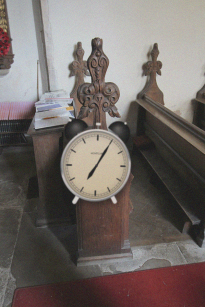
7:05
